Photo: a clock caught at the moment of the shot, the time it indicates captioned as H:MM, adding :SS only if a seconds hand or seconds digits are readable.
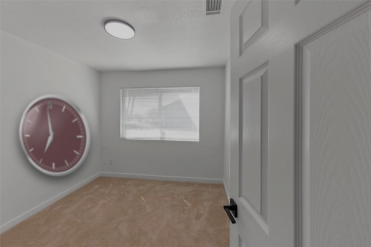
6:59
